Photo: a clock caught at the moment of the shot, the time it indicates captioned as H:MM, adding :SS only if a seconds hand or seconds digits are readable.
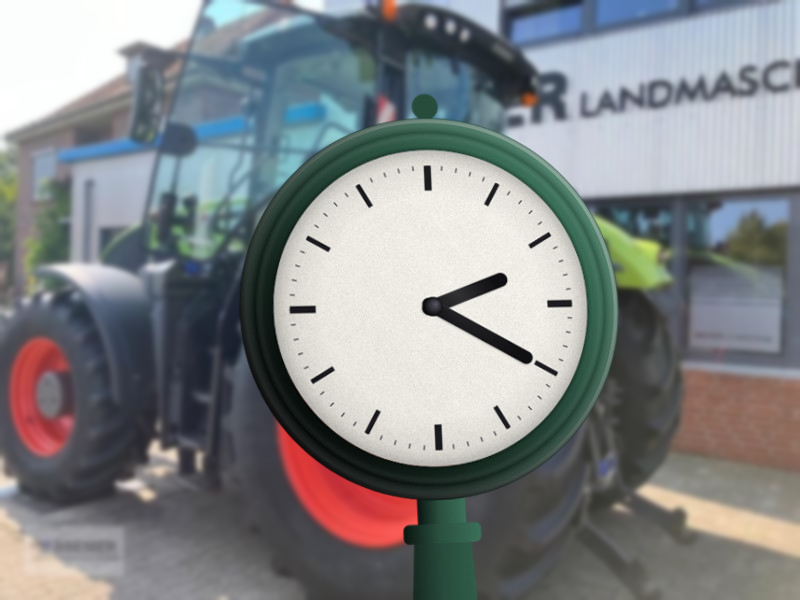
2:20
